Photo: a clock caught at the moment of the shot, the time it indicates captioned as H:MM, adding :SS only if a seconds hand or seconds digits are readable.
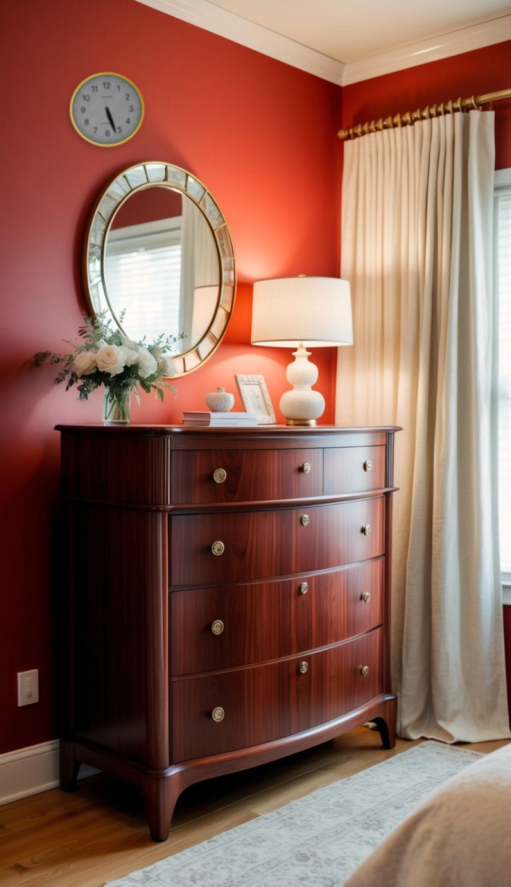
5:27
